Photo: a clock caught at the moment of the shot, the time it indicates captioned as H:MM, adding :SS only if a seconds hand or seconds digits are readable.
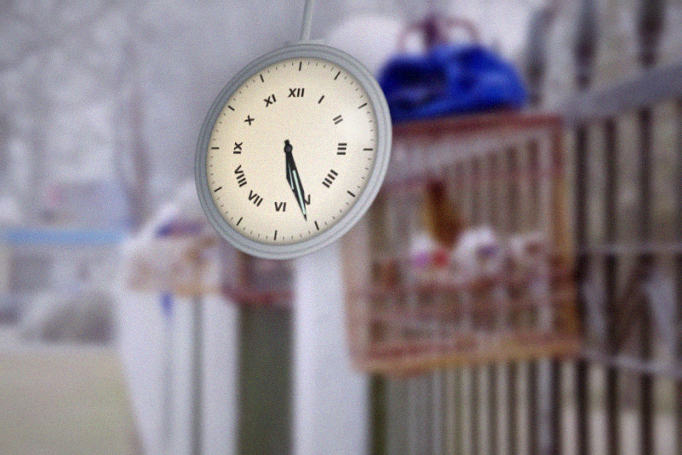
5:26
